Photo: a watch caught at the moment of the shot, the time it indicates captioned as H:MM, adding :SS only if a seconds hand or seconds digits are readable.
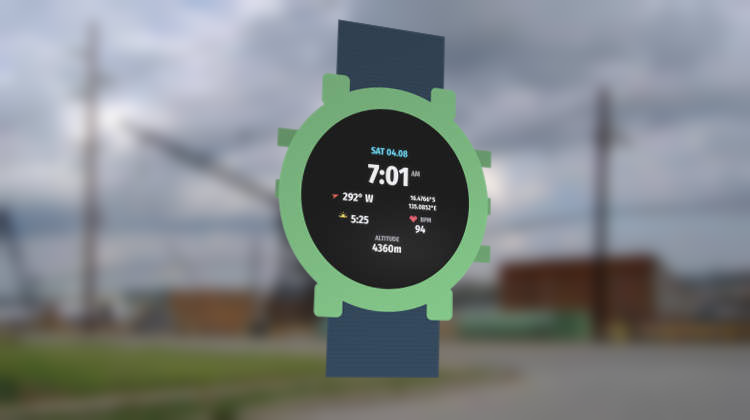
7:01
